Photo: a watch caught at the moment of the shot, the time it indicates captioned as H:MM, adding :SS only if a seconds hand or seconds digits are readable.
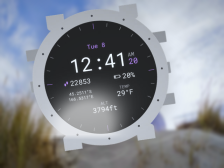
12:41:20
